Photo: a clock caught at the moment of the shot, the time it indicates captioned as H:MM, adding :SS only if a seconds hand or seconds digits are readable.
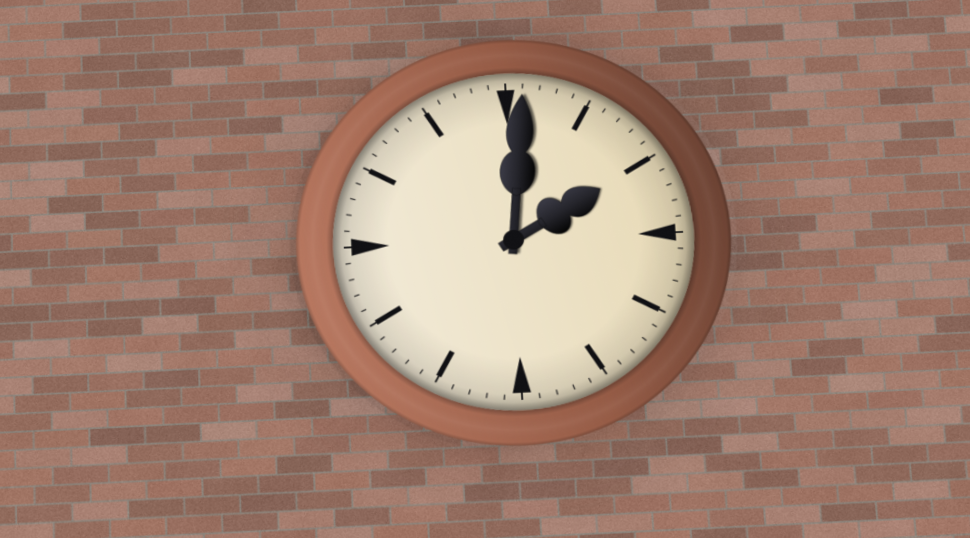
2:01
